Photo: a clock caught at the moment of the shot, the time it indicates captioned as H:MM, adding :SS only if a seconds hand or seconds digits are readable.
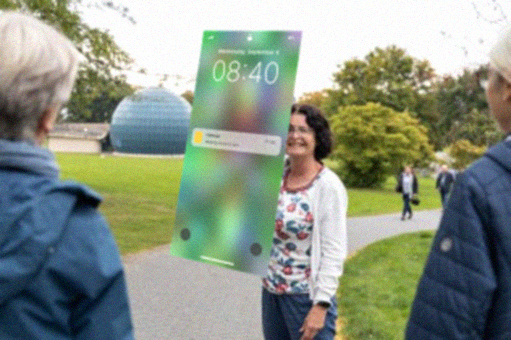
8:40
